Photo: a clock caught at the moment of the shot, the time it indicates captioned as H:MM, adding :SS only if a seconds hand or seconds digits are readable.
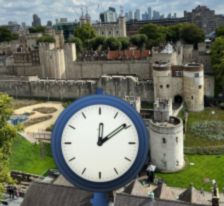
12:09
